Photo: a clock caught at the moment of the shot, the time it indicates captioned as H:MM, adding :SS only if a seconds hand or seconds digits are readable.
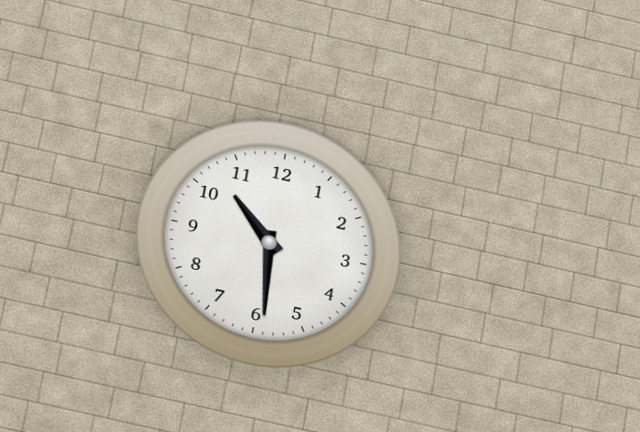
10:29
